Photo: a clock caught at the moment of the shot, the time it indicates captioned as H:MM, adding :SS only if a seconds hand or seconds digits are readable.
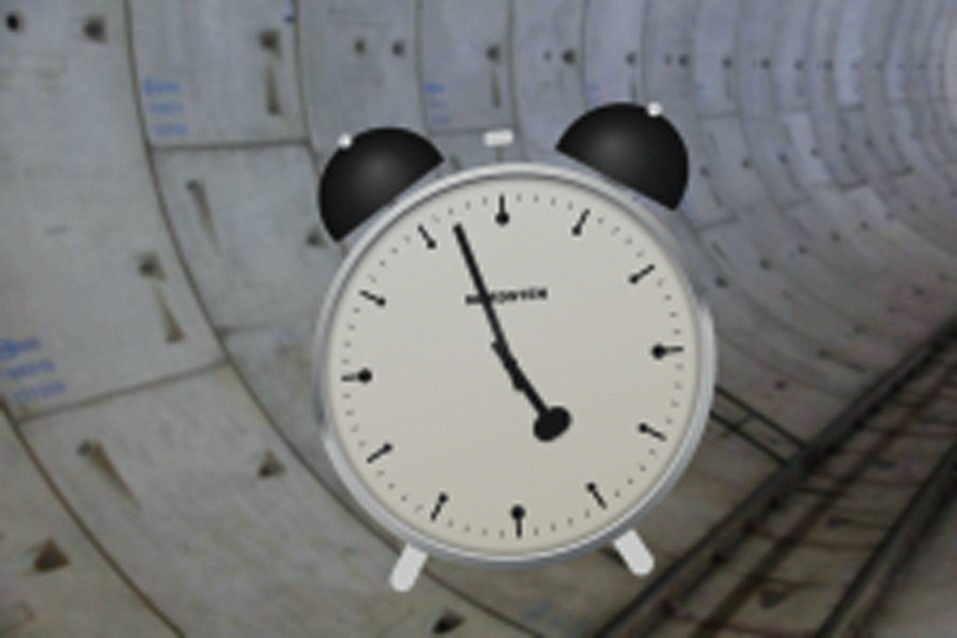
4:57
